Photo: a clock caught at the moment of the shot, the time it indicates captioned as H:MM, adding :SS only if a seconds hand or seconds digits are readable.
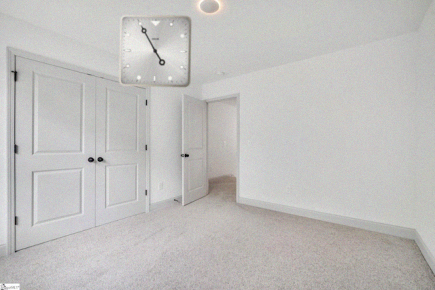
4:55
